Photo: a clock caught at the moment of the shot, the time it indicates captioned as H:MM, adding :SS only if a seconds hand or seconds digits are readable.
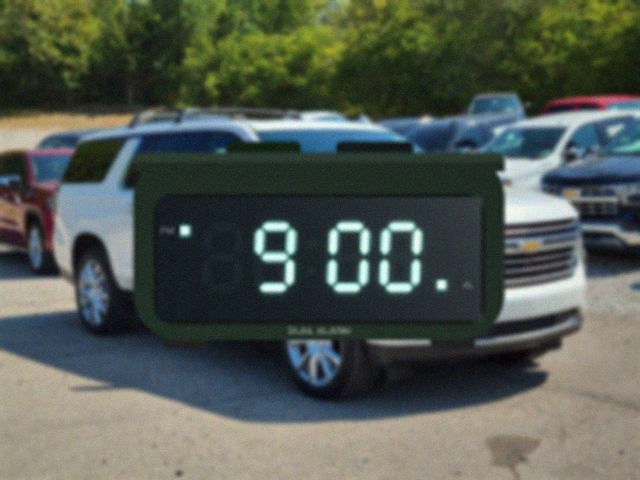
9:00
